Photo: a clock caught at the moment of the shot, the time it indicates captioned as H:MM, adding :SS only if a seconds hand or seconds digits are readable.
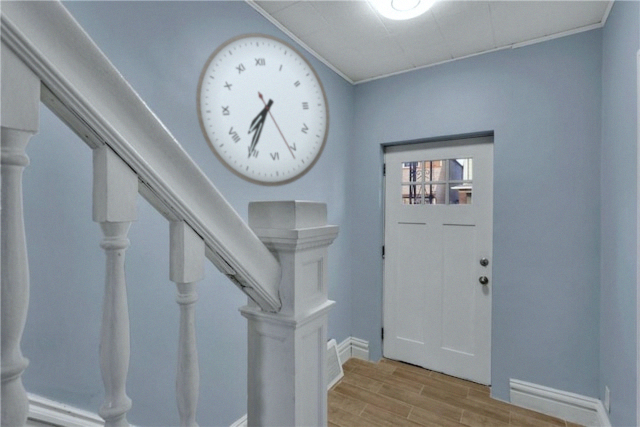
7:35:26
